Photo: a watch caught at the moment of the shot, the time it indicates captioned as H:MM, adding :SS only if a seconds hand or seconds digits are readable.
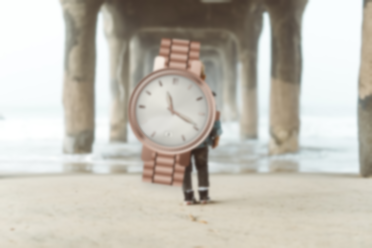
11:19
